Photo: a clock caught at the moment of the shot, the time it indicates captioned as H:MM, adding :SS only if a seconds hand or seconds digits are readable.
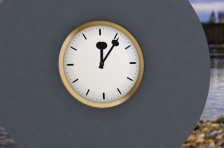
12:06
